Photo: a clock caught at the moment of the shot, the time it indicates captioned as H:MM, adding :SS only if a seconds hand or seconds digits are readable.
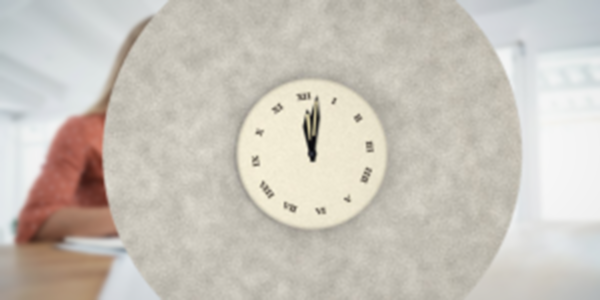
12:02
